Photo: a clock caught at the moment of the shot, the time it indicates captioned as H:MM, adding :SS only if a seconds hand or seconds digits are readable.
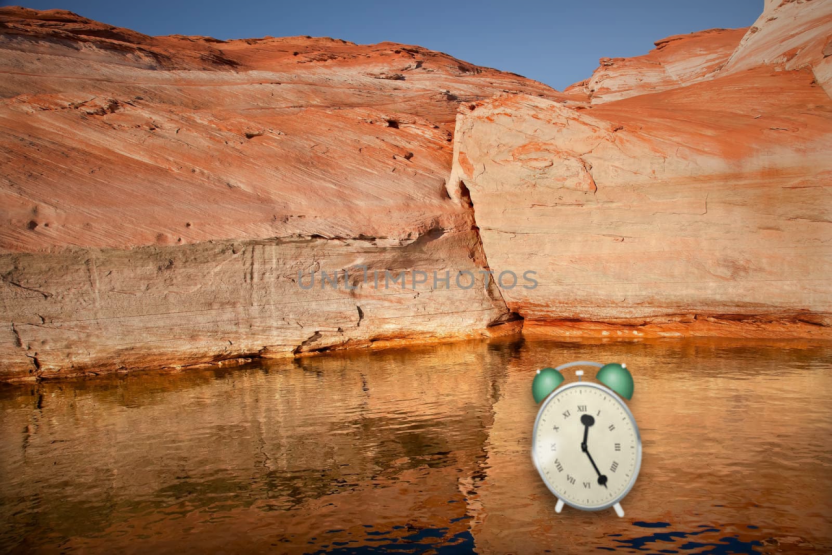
12:25
